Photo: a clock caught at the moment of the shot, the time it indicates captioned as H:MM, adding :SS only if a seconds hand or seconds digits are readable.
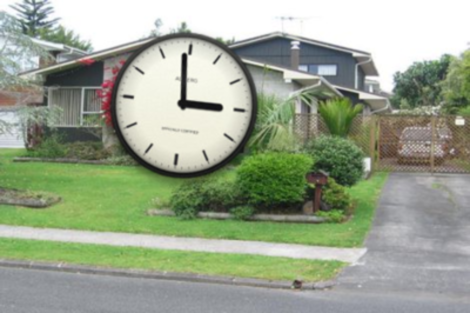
2:59
